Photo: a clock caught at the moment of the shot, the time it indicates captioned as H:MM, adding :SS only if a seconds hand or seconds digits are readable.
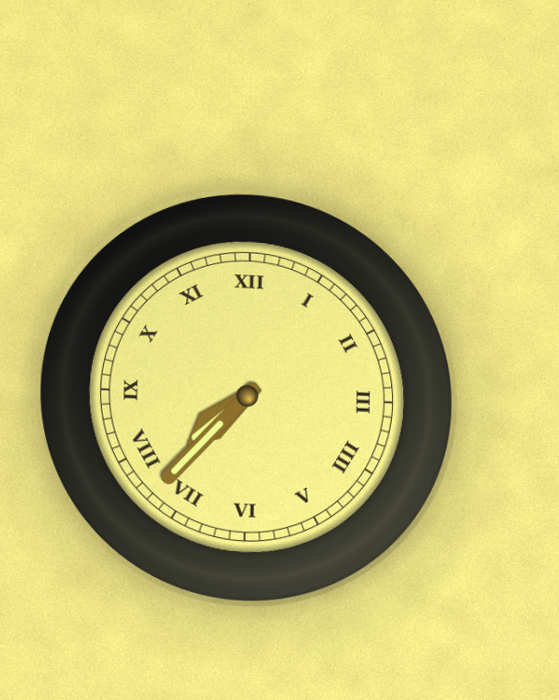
7:37
